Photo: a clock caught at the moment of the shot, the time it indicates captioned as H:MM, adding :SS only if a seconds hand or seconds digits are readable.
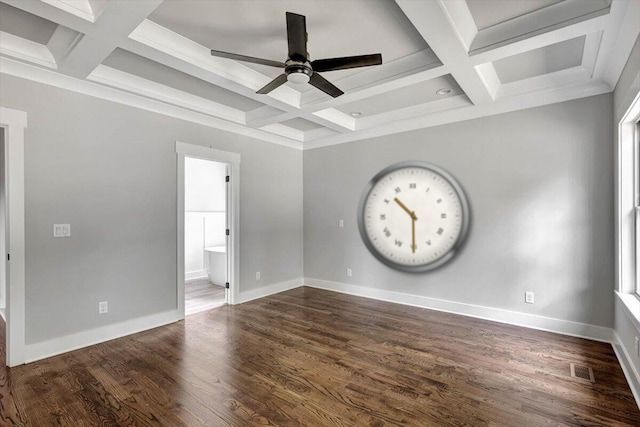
10:30
